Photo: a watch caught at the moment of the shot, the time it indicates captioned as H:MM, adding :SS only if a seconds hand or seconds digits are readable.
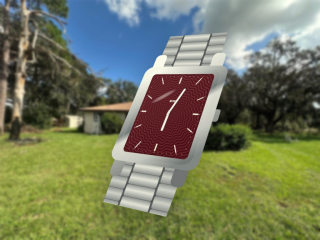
6:03
